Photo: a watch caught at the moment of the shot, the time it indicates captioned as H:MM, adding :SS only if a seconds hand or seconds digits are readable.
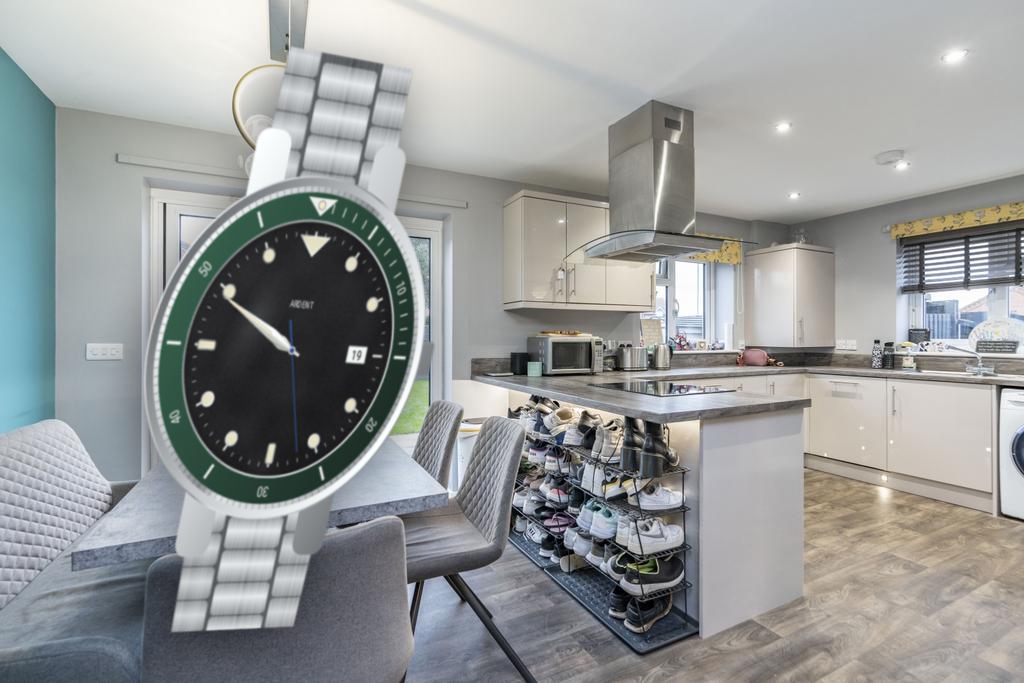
9:49:27
